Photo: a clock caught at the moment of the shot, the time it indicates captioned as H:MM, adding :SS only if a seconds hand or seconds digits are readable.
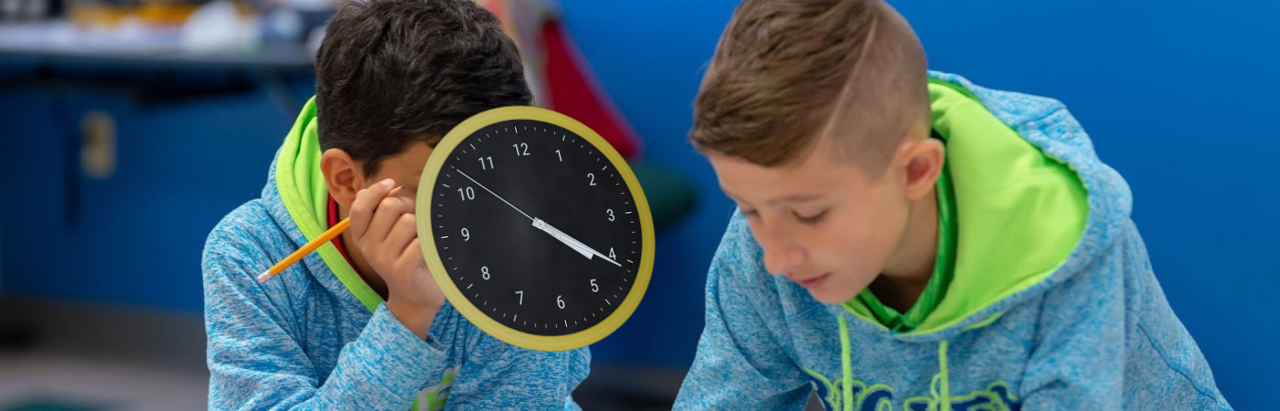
4:20:52
